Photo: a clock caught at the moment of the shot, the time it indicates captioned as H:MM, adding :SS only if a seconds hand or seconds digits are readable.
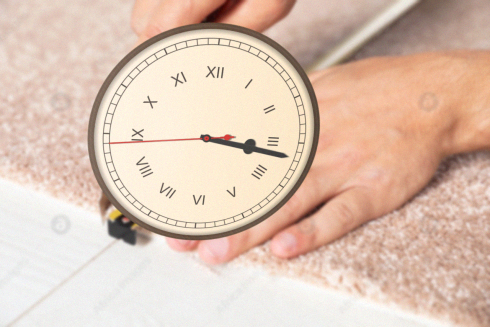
3:16:44
